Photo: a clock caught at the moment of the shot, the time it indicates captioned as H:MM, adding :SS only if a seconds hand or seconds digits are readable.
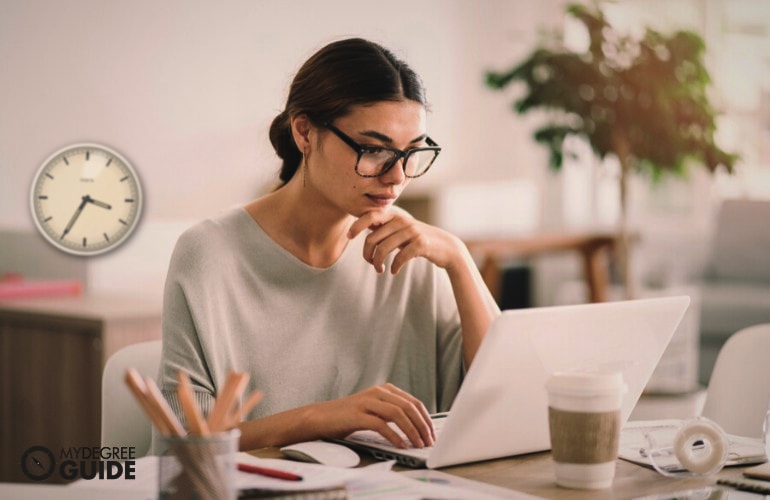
3:35
